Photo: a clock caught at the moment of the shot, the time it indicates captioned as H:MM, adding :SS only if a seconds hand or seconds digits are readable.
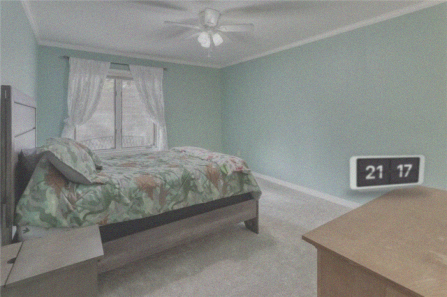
21:17
